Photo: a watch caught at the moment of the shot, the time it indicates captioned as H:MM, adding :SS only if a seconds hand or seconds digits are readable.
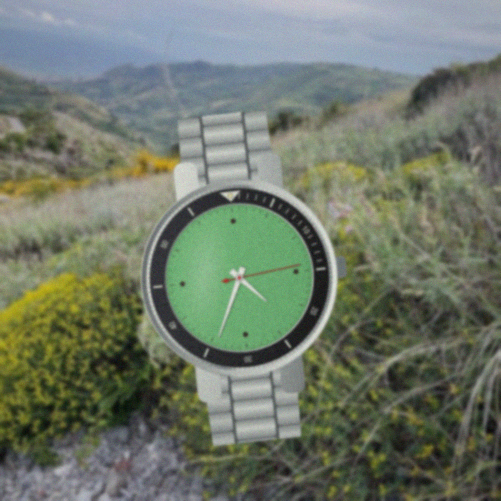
4:34:14
